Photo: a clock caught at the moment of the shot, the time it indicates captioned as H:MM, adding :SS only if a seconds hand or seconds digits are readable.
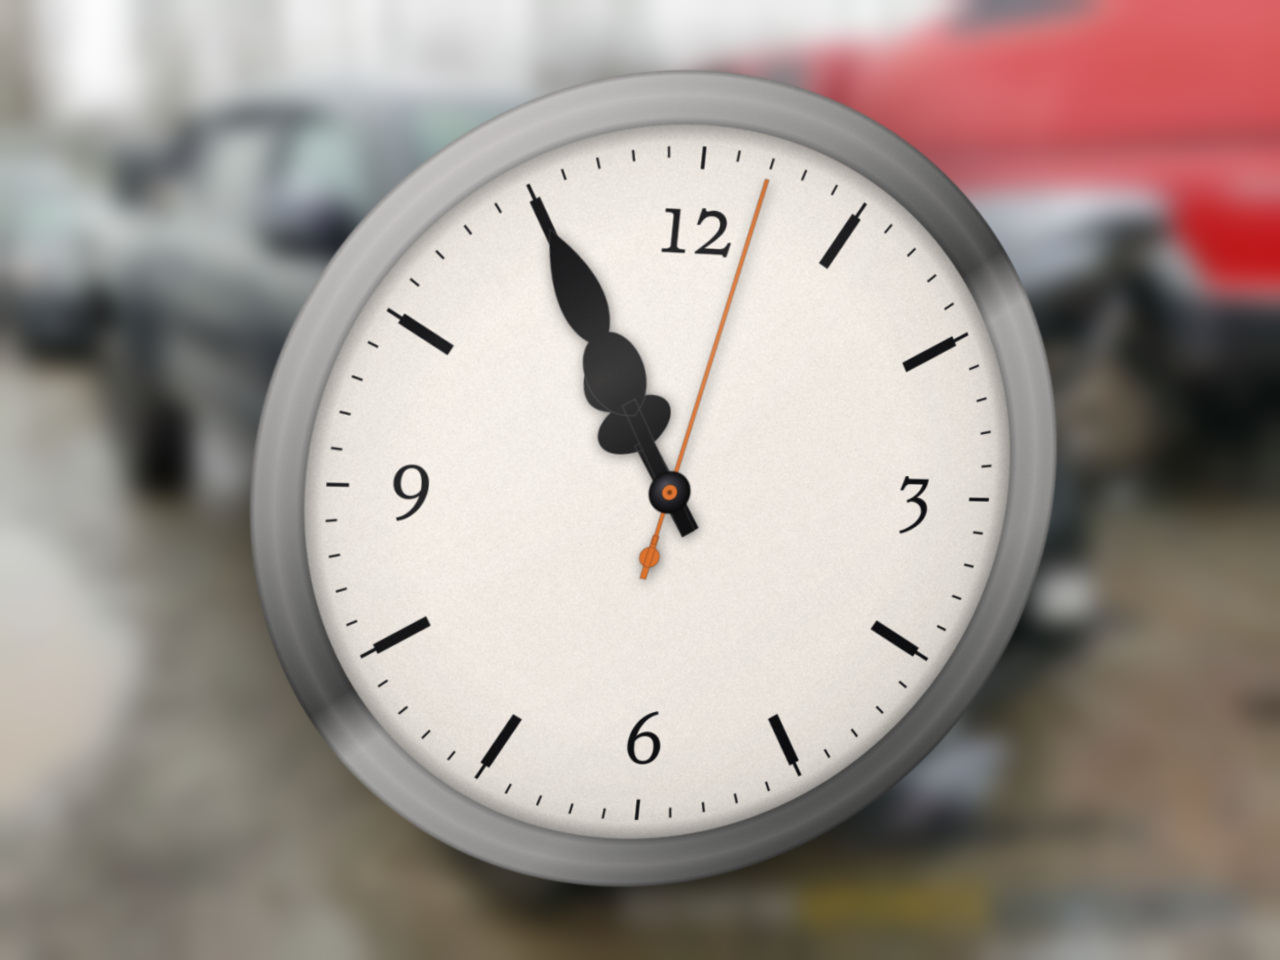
10:55:02
